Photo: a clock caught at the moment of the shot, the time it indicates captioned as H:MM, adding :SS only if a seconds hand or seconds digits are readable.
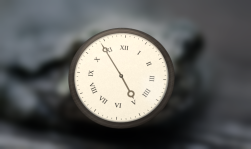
4:54
